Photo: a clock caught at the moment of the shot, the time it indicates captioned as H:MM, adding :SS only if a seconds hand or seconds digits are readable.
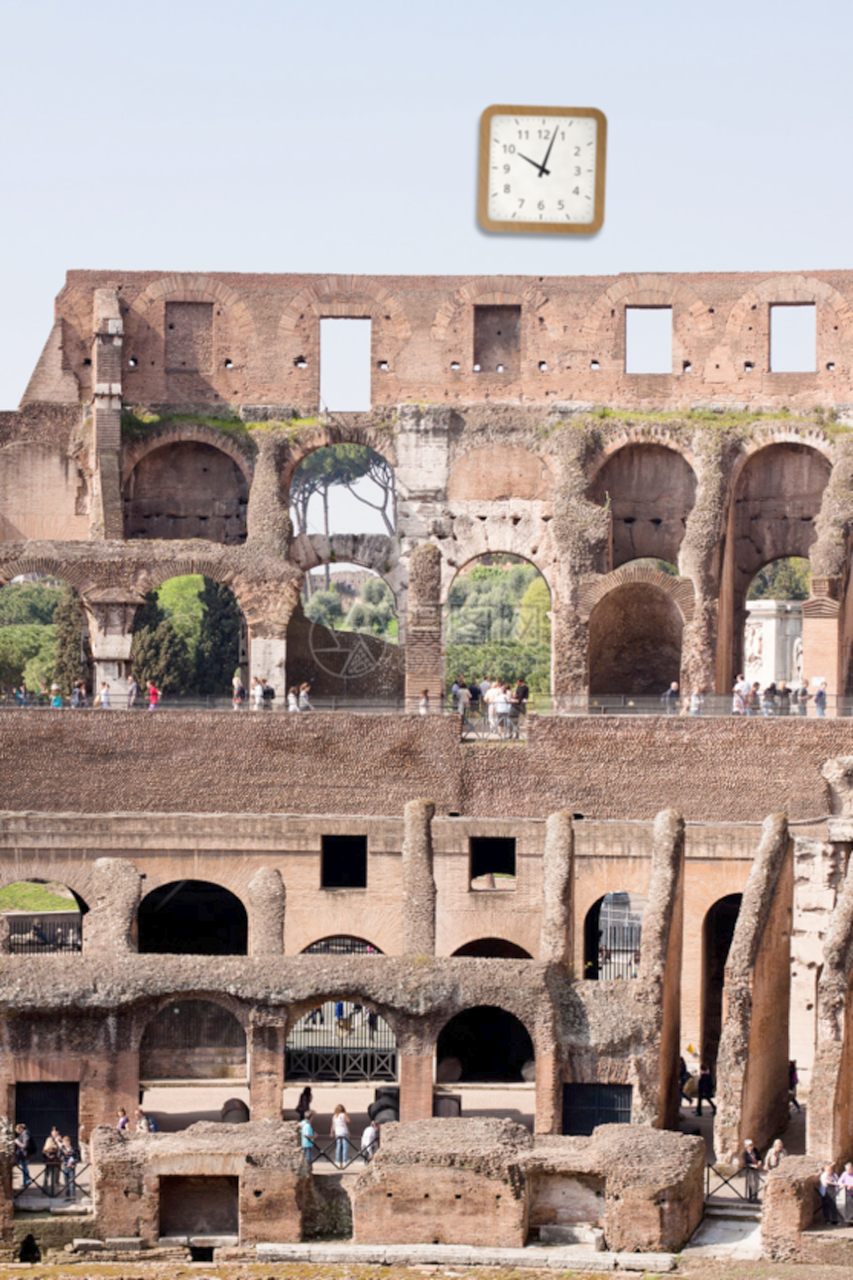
10:03
